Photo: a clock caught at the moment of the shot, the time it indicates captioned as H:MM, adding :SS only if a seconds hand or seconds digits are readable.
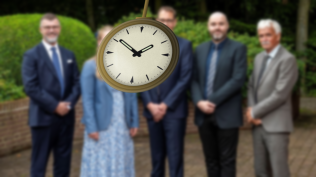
1:51
